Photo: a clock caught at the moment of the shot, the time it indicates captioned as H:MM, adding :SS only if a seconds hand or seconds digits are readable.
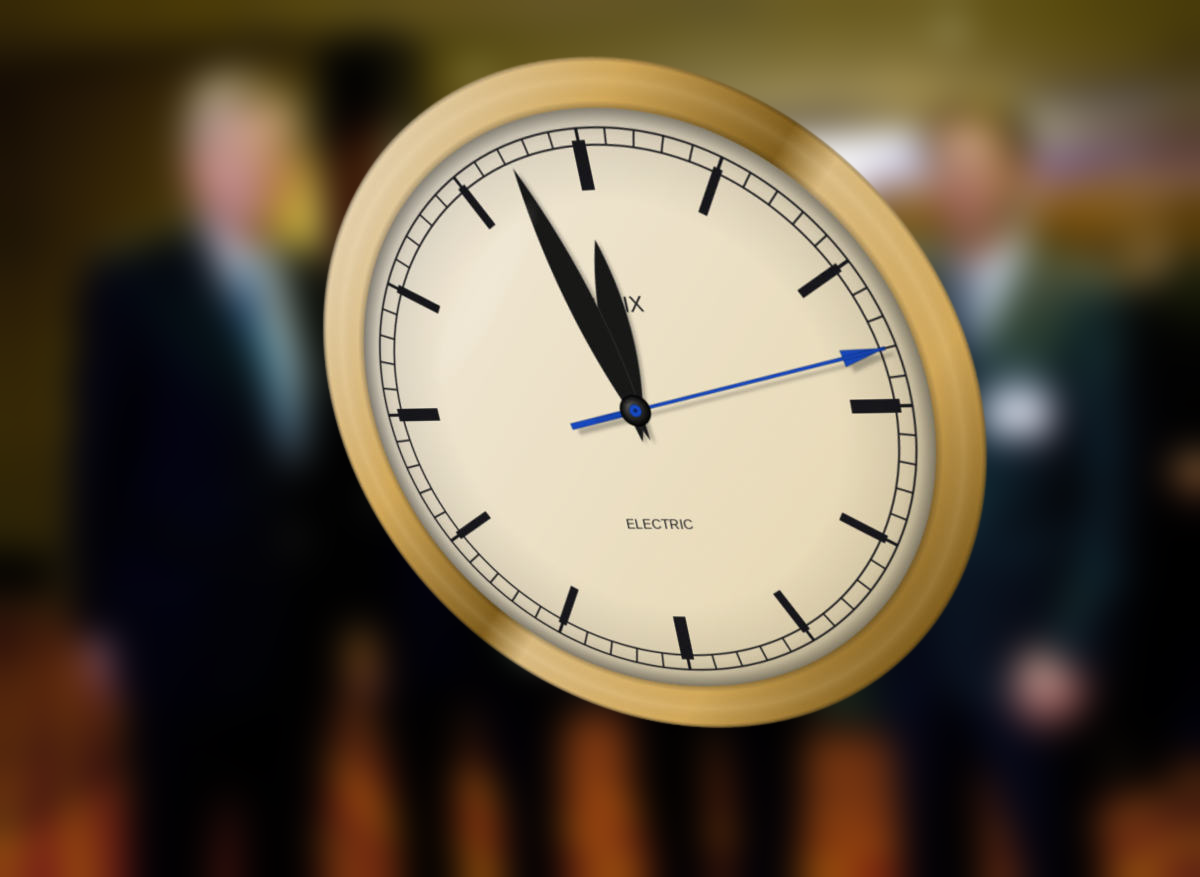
11:57:13
